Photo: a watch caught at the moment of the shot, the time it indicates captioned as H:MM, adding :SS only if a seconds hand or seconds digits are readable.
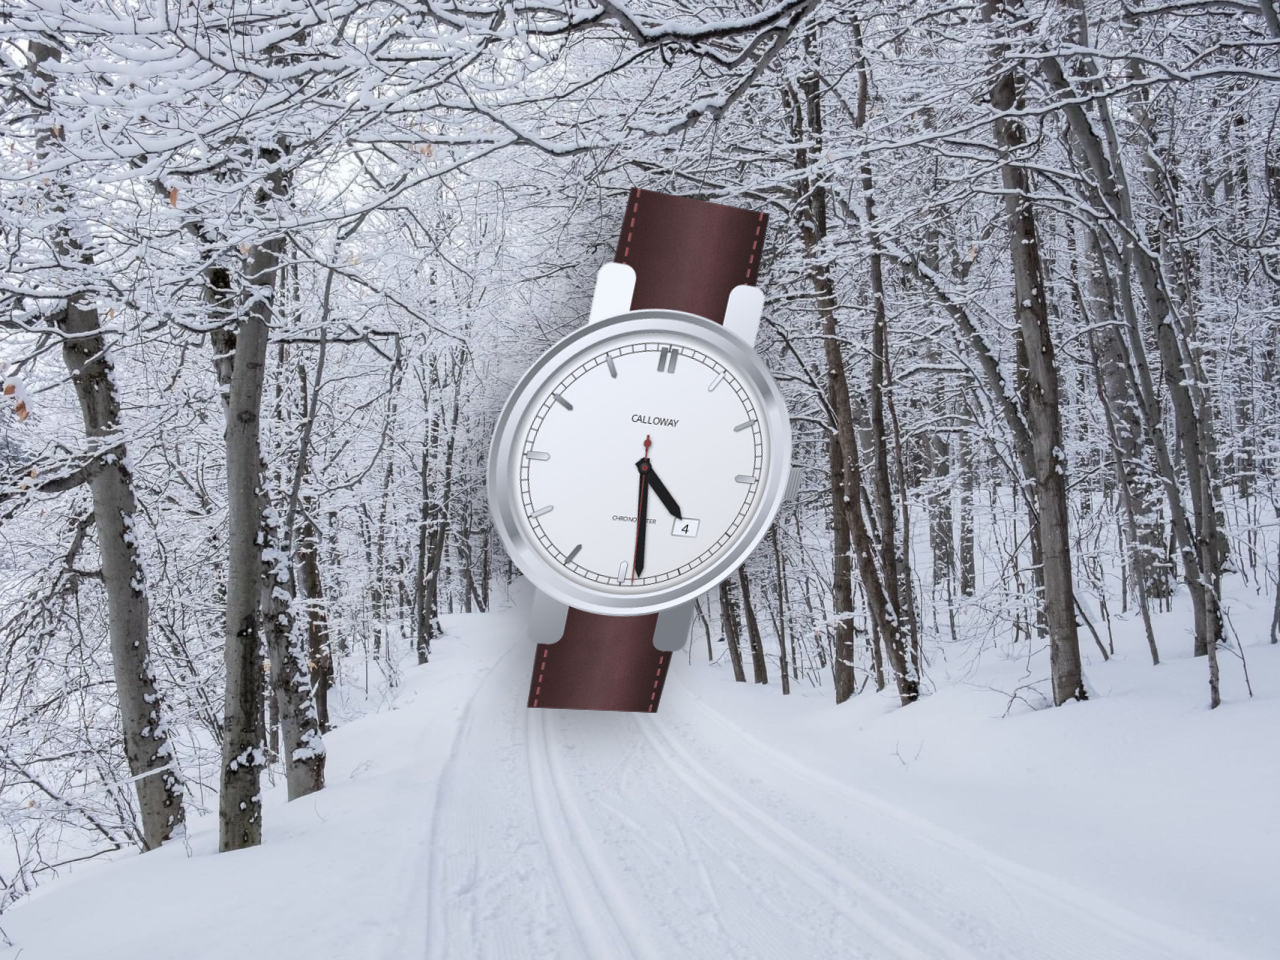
4:28:29
